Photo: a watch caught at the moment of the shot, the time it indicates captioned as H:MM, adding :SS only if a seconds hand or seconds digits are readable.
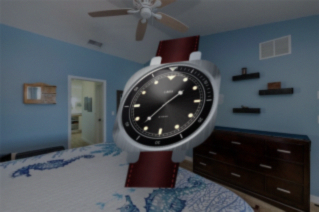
1:37
